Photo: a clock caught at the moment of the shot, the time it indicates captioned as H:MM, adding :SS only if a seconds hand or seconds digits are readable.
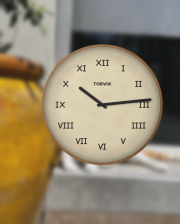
10:14
